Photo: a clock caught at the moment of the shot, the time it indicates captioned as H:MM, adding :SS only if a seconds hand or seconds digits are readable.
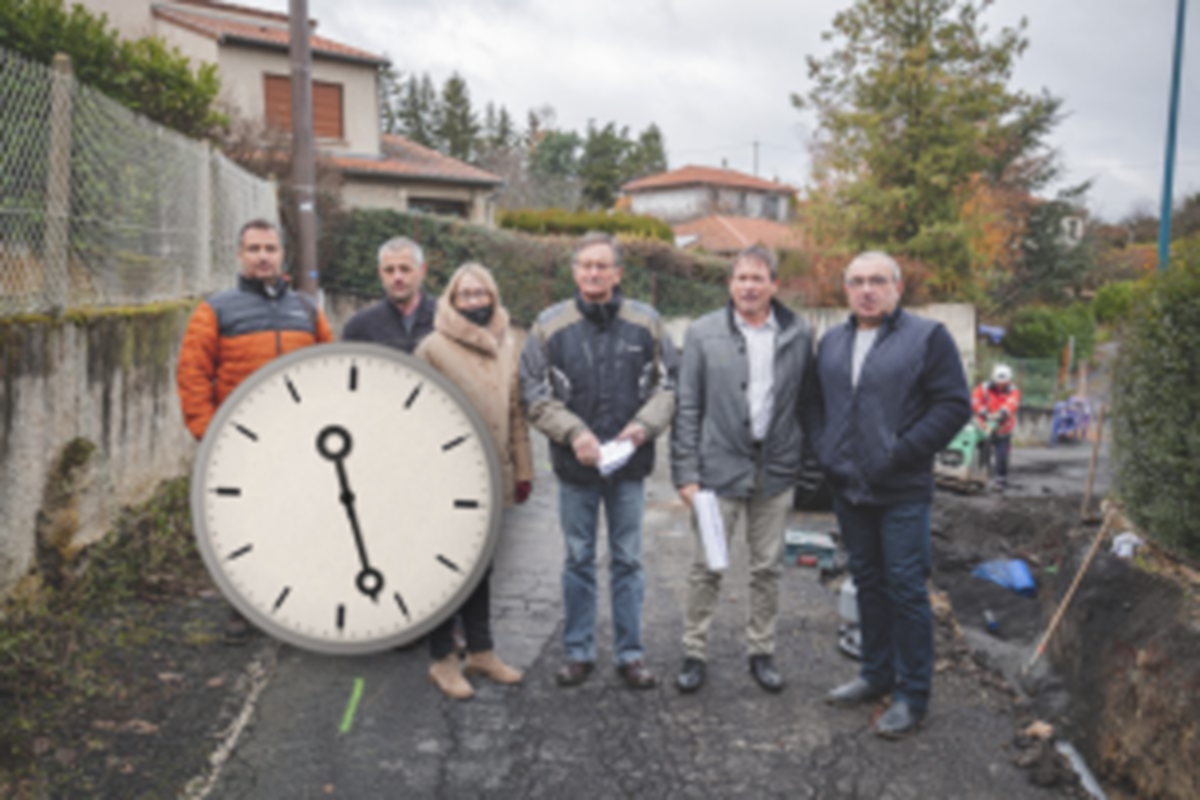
11:27
